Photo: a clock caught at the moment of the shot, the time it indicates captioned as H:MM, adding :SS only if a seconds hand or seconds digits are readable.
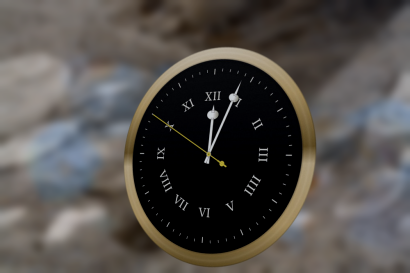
12:03:50
